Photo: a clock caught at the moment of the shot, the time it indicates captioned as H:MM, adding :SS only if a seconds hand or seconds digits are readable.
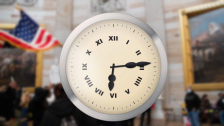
6:14
